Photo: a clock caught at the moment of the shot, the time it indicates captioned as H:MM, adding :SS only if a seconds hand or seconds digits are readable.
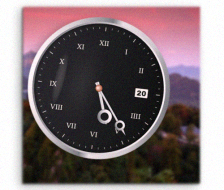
5:24
